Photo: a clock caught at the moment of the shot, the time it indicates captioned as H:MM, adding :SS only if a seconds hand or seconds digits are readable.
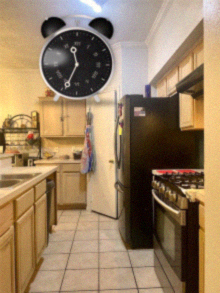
11:34
